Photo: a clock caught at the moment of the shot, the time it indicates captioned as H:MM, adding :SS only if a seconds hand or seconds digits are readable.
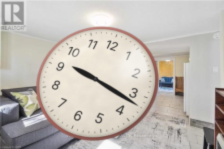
9:17
